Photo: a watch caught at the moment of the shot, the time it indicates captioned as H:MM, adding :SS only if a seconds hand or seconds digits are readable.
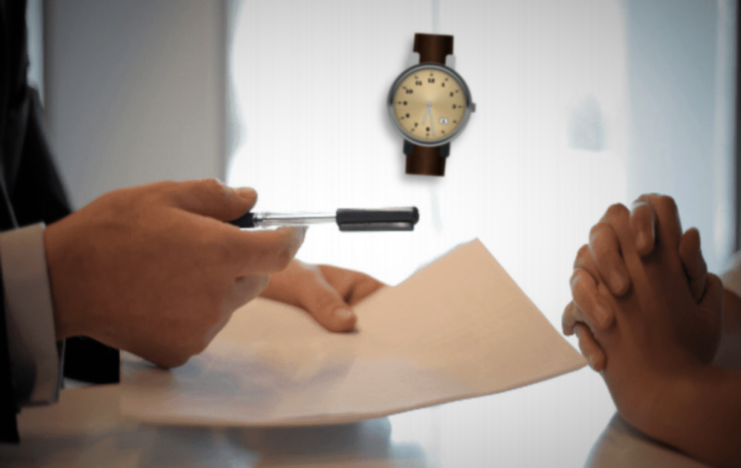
6:28
